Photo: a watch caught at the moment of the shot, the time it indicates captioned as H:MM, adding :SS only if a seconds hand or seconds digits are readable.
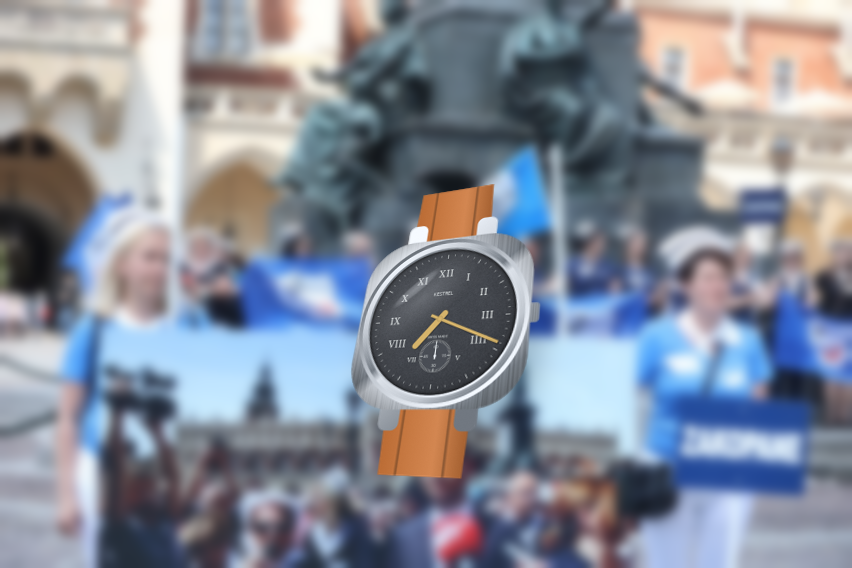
7:19
